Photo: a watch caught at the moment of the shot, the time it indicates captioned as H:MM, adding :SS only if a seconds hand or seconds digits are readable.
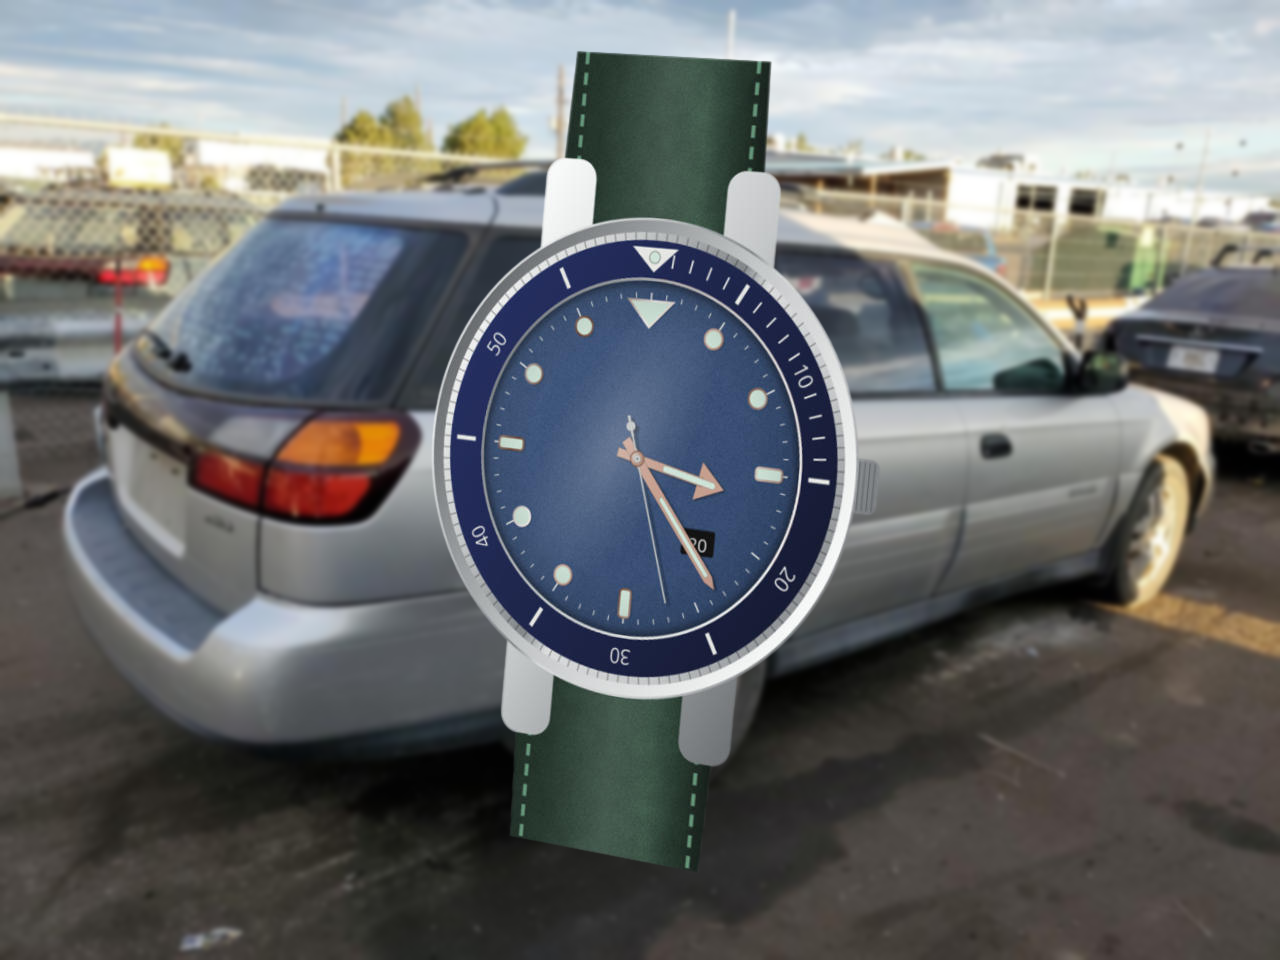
3:23:27
